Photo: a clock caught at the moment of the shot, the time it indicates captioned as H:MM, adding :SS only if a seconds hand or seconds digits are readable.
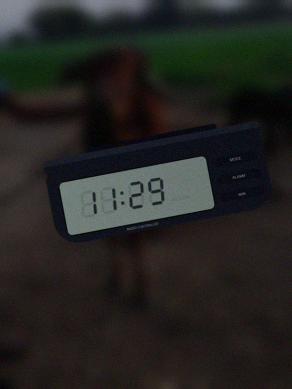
11:29
